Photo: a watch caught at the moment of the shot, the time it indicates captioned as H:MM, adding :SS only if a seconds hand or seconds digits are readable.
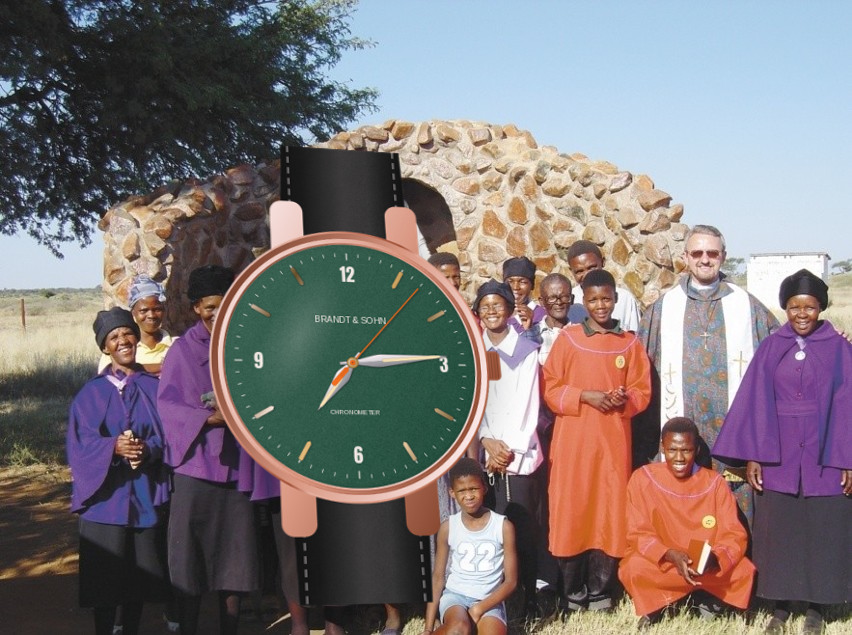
7:14:07
